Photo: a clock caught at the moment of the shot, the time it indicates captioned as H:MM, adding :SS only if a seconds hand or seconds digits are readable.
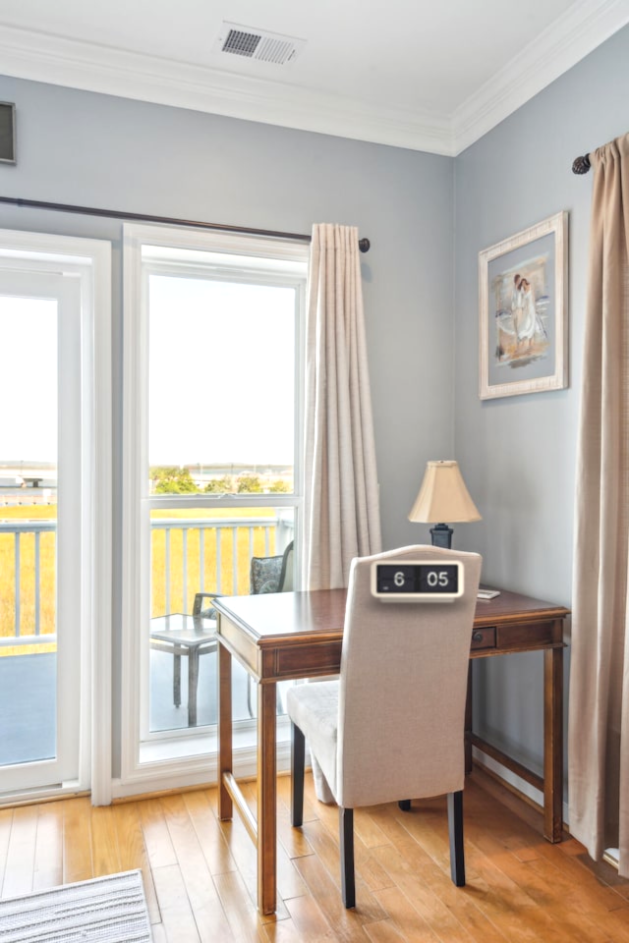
6:05
